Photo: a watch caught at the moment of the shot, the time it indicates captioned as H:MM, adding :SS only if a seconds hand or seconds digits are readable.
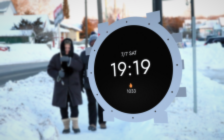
19:19
